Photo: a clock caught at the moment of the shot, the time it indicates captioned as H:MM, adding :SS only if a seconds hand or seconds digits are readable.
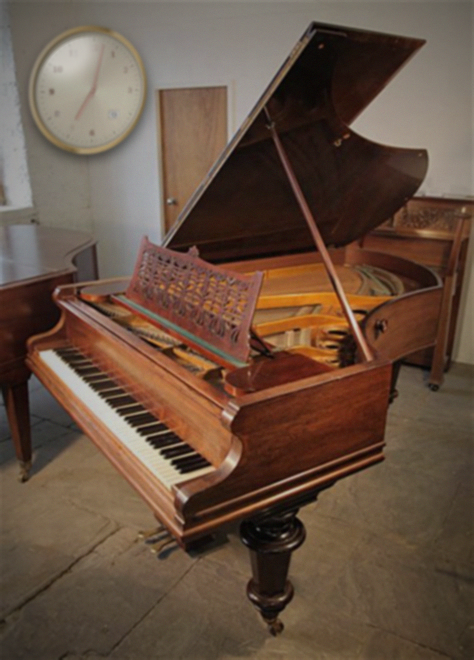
7:02
